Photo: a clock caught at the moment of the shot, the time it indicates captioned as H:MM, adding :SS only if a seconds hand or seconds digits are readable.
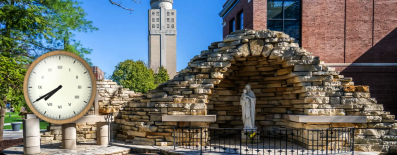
7:40
